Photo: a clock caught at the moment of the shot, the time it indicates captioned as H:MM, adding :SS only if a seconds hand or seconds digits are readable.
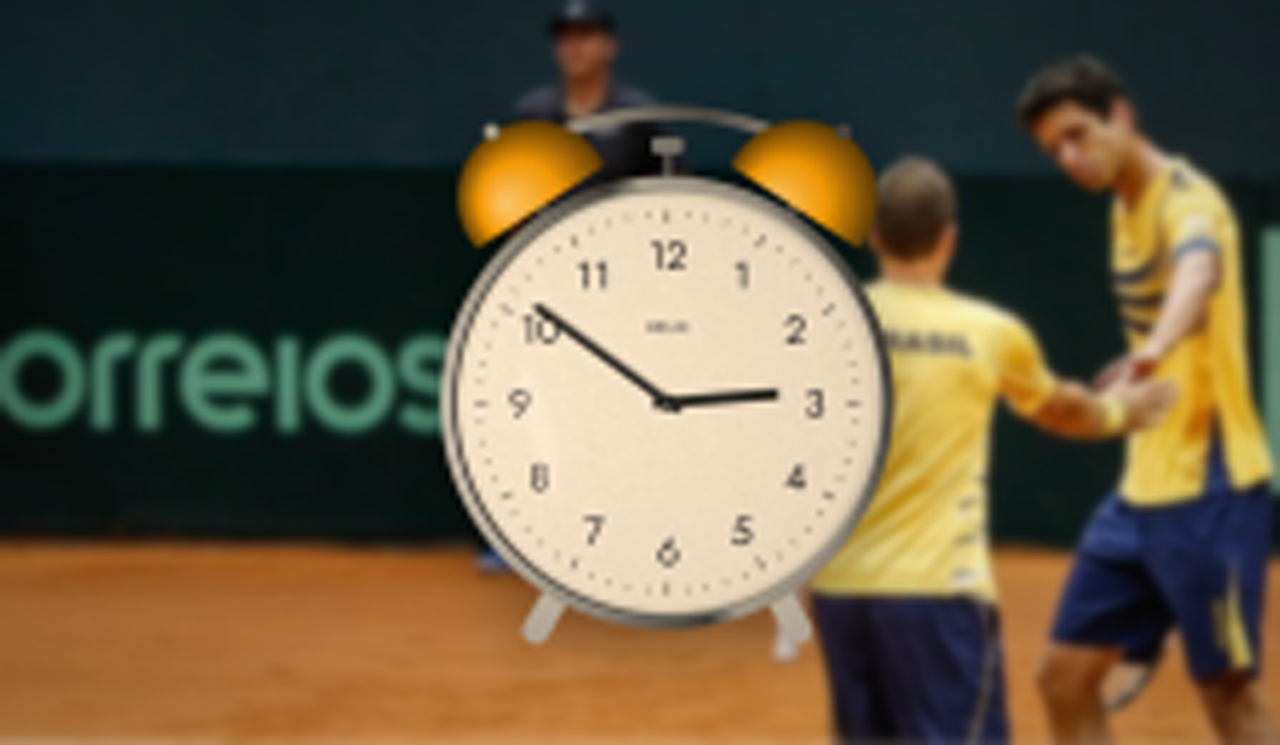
2:51
